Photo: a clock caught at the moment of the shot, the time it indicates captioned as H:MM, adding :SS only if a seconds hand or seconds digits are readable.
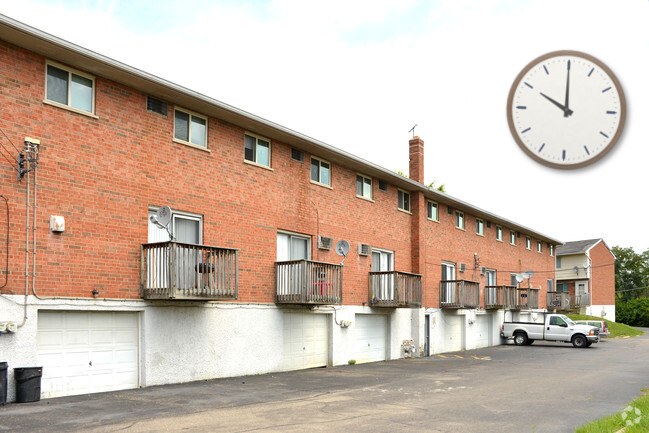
10:00
